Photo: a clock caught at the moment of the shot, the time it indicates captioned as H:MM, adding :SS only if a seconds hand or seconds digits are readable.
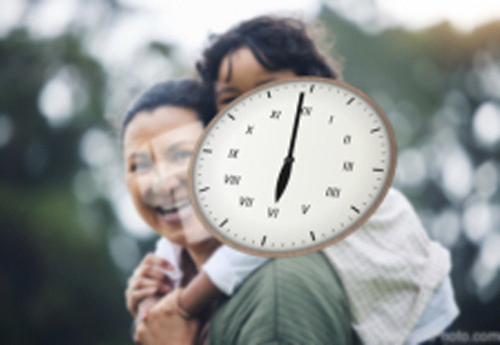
5:59
